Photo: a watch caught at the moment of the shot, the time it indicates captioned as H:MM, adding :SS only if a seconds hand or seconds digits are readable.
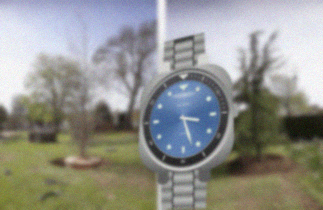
3:27
